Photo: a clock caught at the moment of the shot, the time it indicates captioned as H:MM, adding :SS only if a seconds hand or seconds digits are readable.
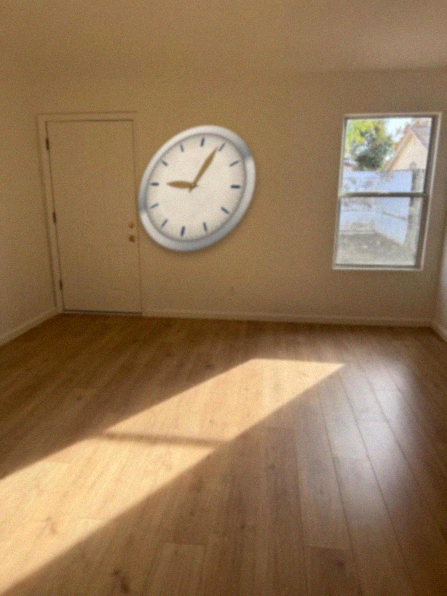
9:04
